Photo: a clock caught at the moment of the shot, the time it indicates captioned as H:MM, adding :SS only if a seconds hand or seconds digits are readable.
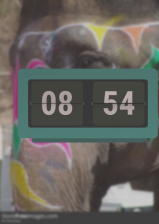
8:54
